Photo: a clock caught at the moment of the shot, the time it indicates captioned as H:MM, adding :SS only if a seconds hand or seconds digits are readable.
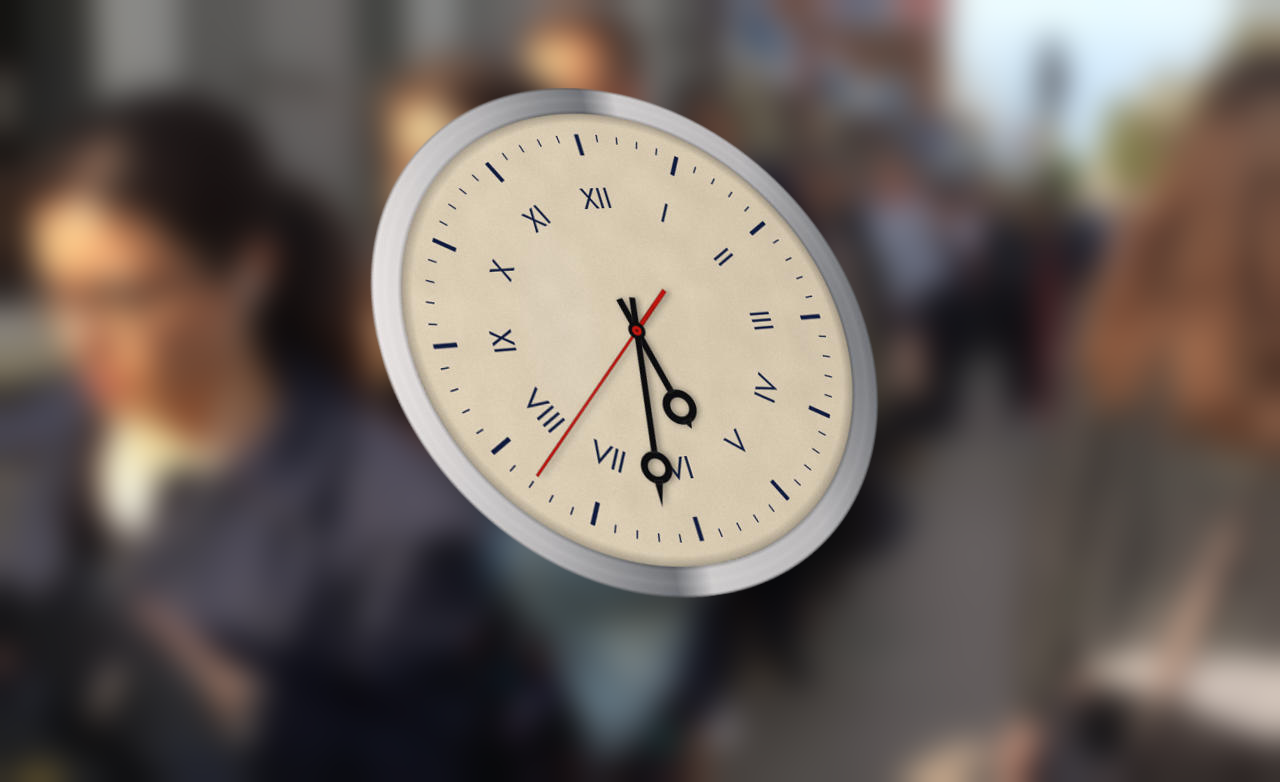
5:31:38
